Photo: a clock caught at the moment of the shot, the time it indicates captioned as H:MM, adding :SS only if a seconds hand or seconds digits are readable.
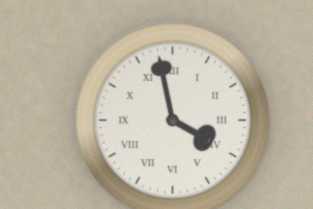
3:58
